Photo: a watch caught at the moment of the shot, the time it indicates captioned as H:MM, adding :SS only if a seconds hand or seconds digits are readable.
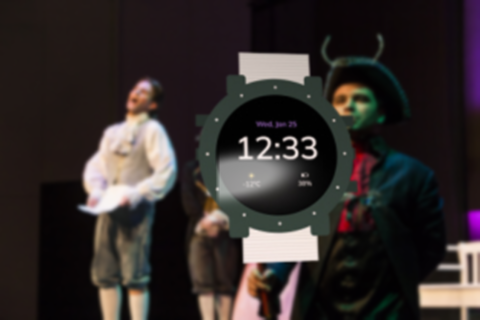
12:33
